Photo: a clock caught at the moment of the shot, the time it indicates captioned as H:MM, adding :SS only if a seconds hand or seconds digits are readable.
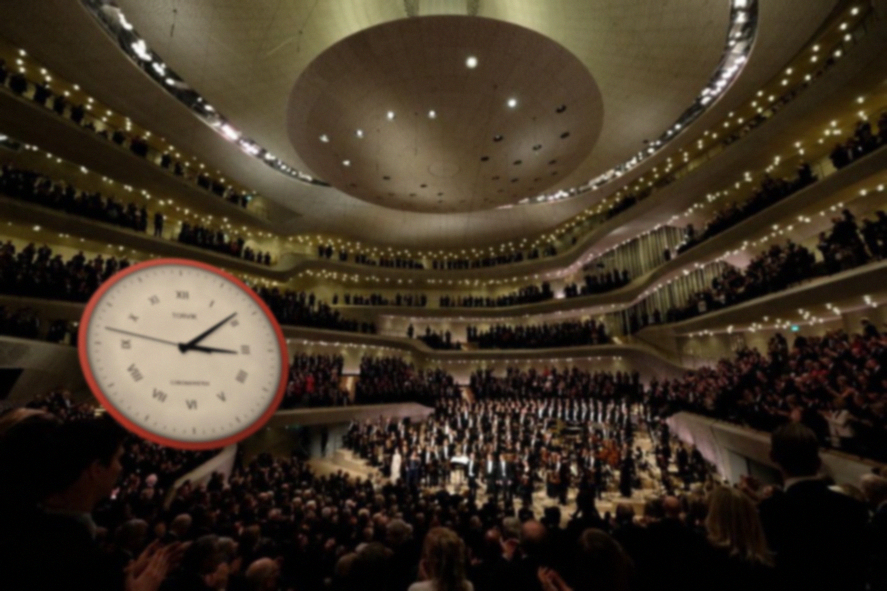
3:08:47
